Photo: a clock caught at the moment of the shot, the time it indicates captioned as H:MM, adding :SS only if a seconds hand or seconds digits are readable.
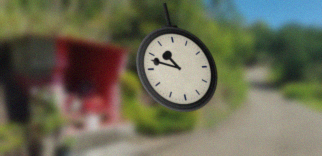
10:48
